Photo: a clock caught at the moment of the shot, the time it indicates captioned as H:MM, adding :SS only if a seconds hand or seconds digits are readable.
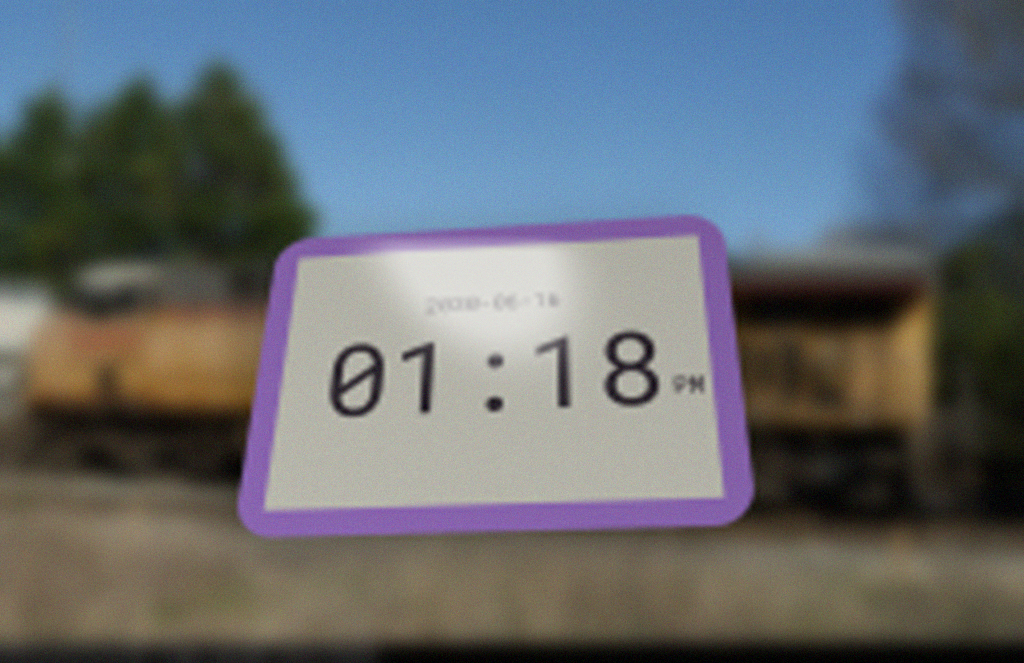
1:18
